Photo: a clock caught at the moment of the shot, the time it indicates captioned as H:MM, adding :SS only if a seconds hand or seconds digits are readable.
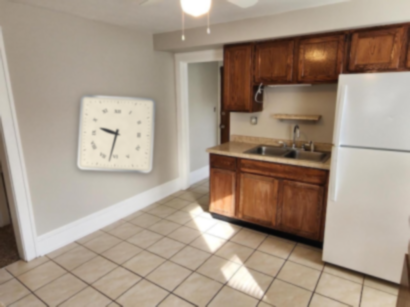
9:32
